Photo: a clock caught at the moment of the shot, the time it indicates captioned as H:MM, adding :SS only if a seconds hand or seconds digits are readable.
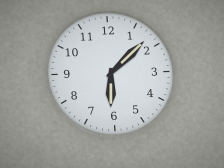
6:08
